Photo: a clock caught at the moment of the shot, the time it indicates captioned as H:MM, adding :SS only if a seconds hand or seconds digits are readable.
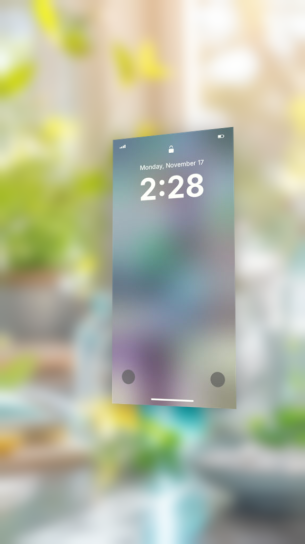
2:28
